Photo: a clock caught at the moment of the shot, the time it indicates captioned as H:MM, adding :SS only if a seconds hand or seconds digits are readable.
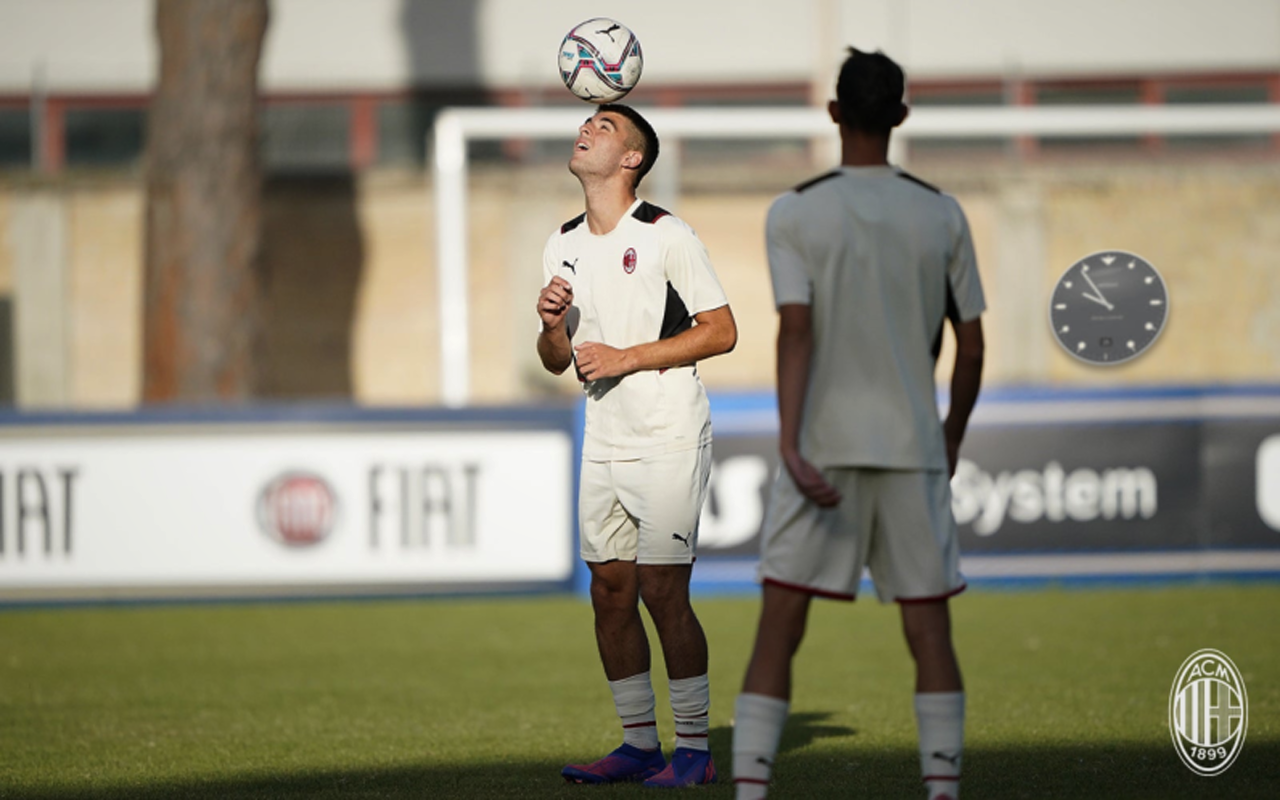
9:54
